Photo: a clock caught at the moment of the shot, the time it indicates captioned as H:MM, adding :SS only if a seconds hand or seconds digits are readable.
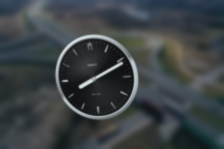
8:11
